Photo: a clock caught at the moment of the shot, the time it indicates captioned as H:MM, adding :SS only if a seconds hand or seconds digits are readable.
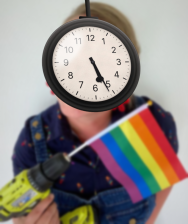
5:26
